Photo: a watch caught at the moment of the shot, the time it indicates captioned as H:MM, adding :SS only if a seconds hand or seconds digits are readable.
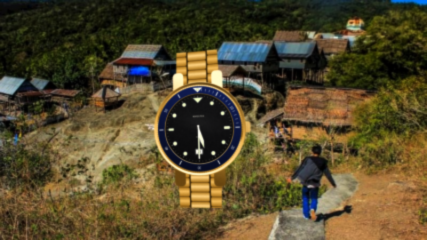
5:30
